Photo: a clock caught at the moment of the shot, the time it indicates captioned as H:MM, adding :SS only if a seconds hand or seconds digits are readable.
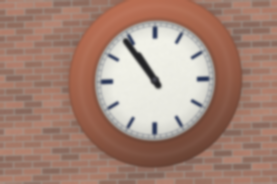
10:54
